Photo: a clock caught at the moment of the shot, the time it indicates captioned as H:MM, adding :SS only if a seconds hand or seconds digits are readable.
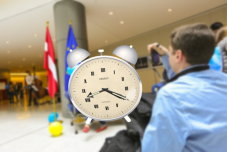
8:20
